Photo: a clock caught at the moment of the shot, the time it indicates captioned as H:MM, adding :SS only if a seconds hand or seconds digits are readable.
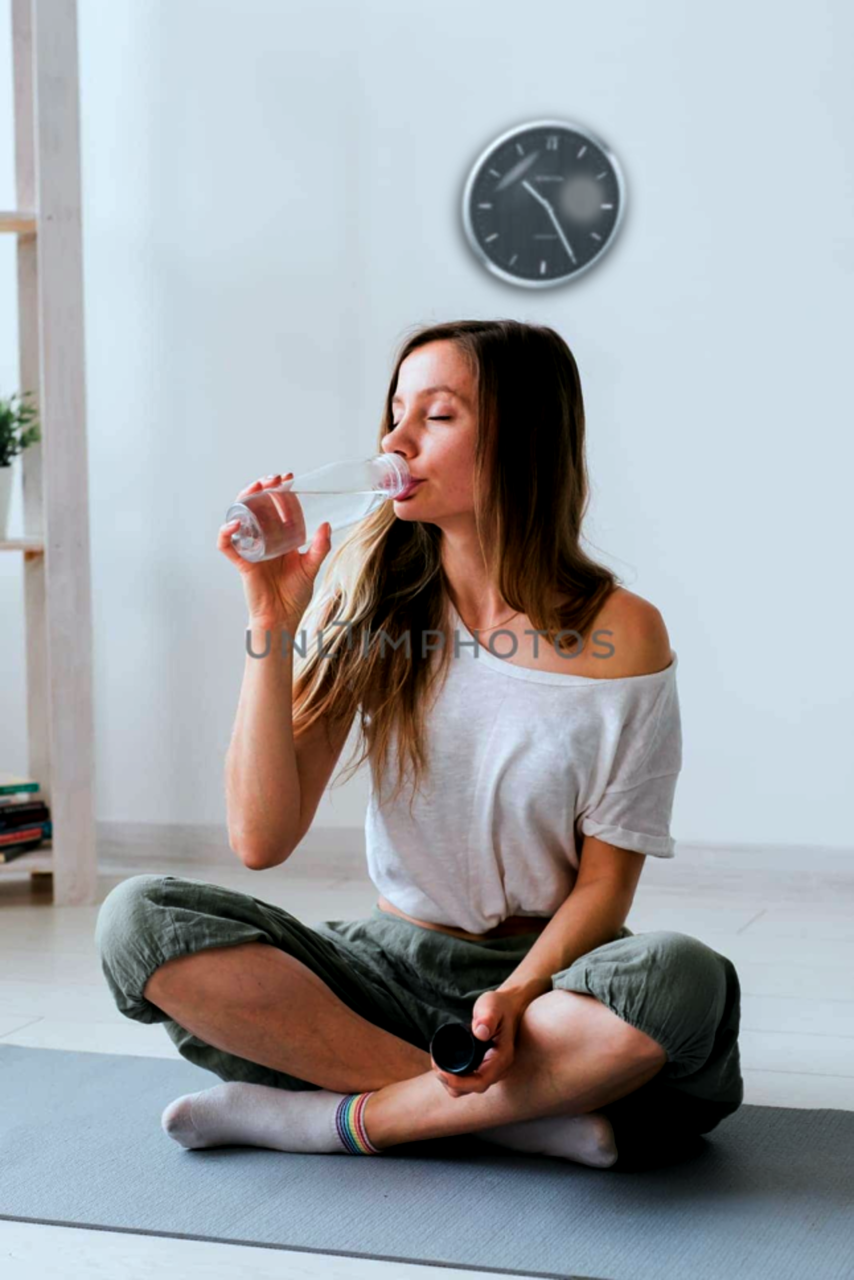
10:25
